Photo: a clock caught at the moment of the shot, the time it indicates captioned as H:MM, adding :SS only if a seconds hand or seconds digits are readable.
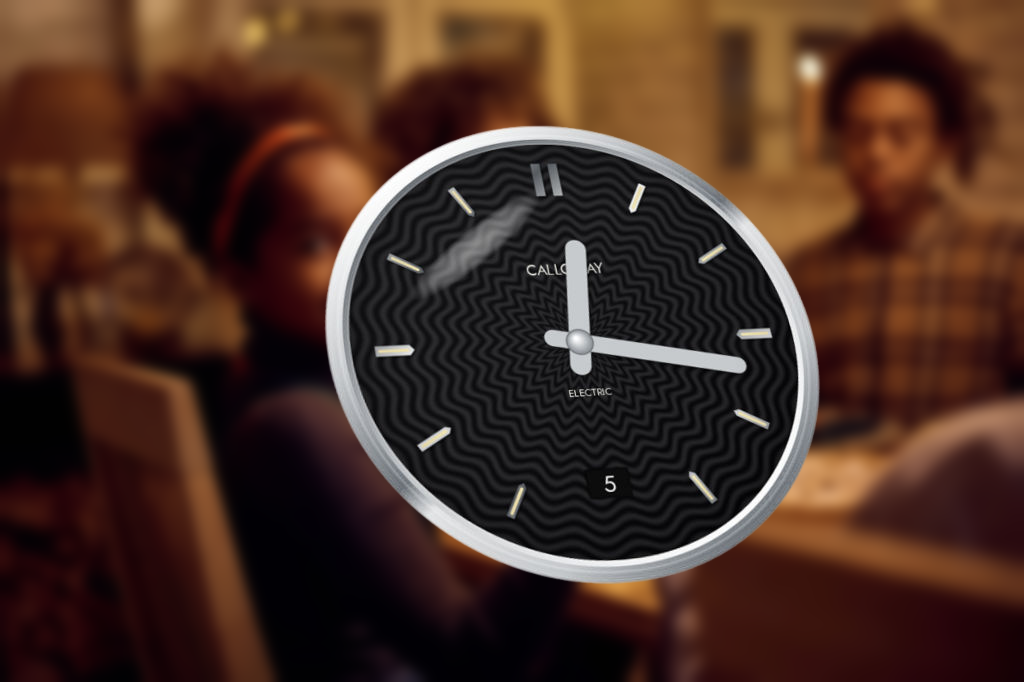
12:17
